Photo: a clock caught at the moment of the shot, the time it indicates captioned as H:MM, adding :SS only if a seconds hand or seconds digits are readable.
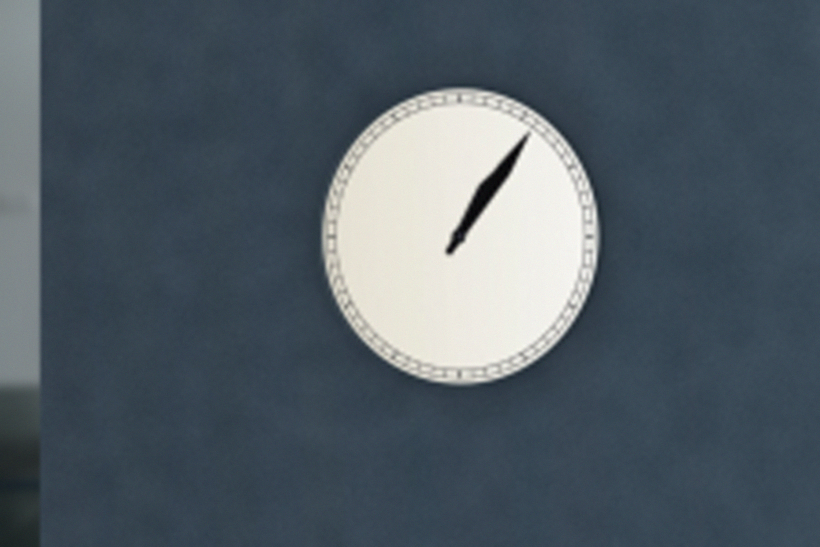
1:06
